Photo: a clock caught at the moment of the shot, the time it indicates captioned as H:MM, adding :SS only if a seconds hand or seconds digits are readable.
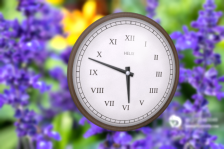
5:48
